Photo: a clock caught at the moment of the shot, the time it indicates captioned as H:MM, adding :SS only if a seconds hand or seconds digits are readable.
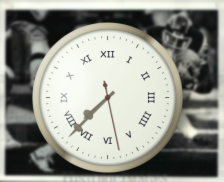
7:37:28
